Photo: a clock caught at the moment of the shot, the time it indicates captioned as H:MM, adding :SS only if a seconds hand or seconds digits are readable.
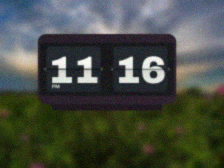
11:16
